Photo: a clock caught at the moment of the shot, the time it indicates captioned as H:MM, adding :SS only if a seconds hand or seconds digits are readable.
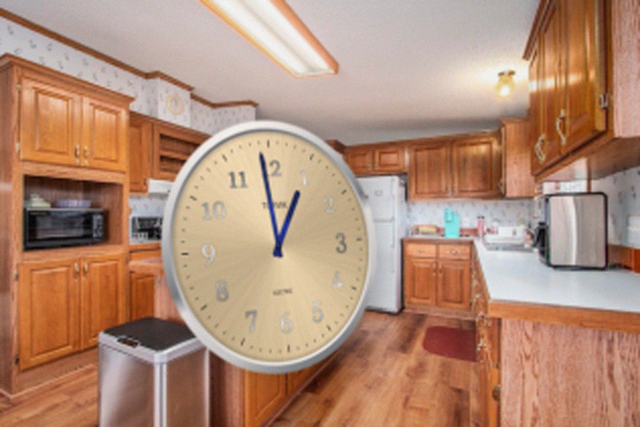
12:59
